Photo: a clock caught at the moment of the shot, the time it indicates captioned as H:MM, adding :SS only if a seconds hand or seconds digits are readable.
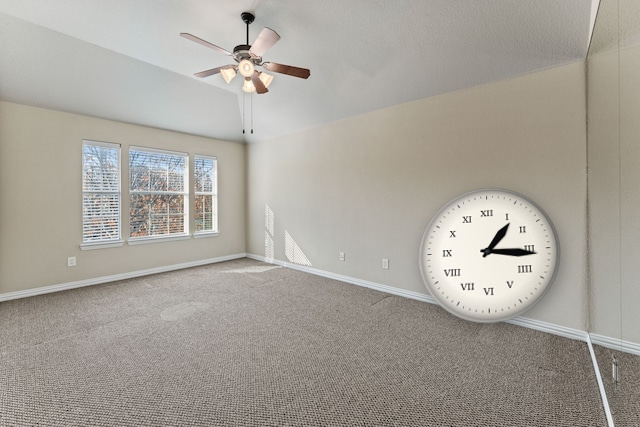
1:16
